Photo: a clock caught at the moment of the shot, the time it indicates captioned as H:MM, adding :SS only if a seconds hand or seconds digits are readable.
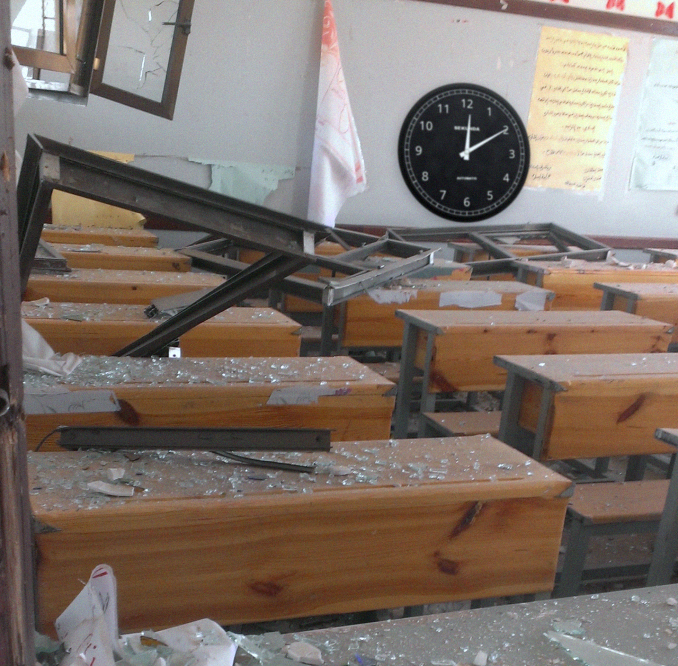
12:10
